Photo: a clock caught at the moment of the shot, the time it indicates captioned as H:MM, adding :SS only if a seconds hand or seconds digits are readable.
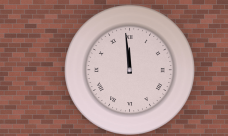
11:59
